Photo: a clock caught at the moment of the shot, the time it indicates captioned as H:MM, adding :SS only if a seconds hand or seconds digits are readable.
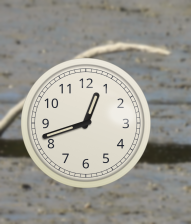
12:42
